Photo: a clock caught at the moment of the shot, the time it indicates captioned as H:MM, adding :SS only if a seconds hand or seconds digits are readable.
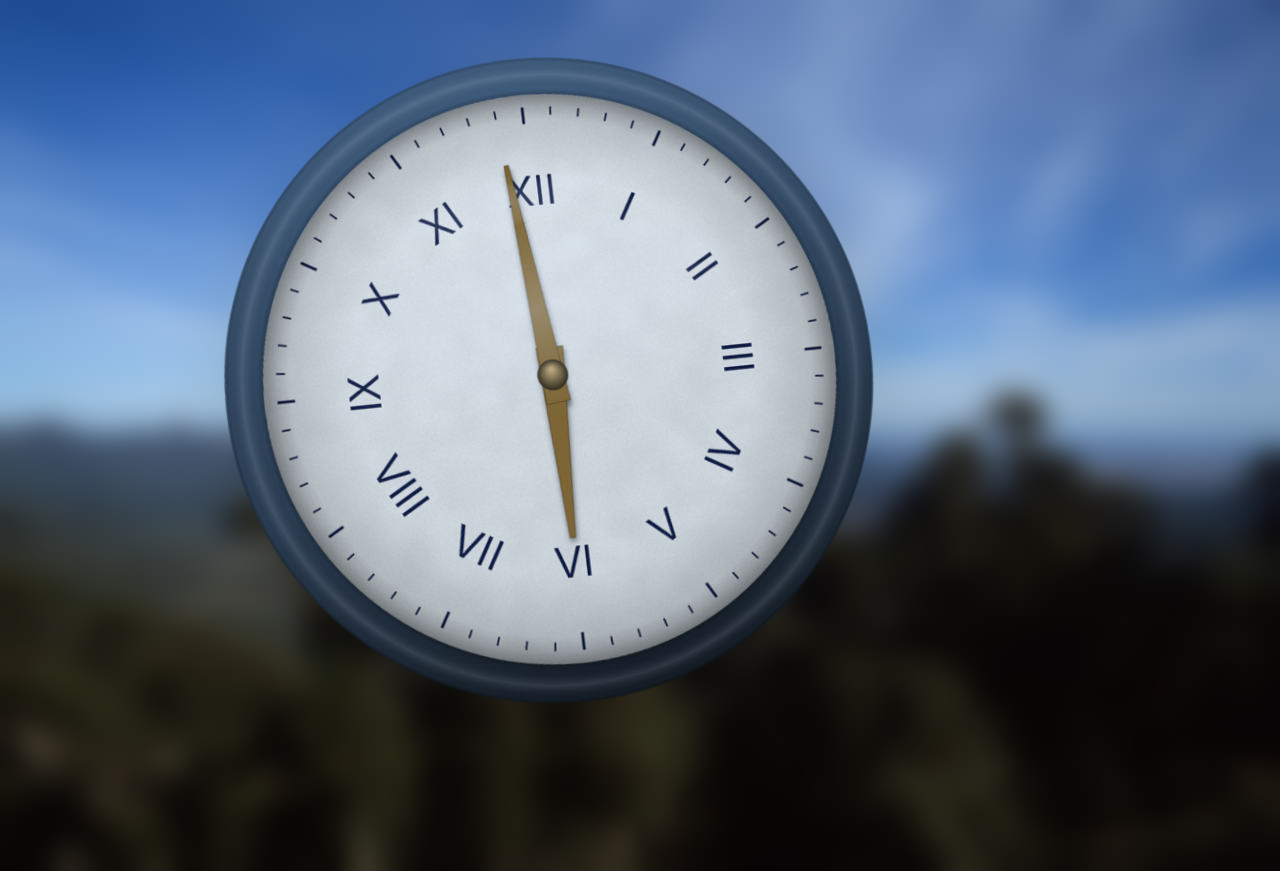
5:59
